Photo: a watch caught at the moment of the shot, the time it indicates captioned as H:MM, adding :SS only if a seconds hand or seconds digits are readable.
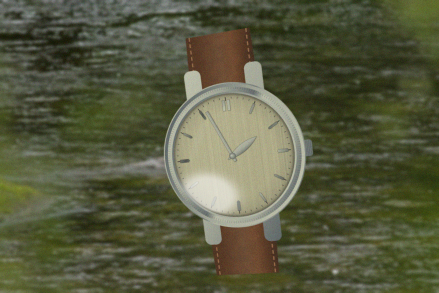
1:56
